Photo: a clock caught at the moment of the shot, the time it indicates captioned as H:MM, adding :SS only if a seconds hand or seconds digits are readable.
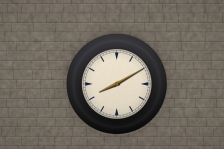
8:10
